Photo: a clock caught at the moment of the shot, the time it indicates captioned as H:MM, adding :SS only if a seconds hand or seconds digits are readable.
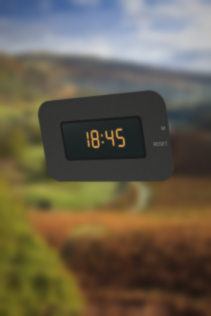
18:45
